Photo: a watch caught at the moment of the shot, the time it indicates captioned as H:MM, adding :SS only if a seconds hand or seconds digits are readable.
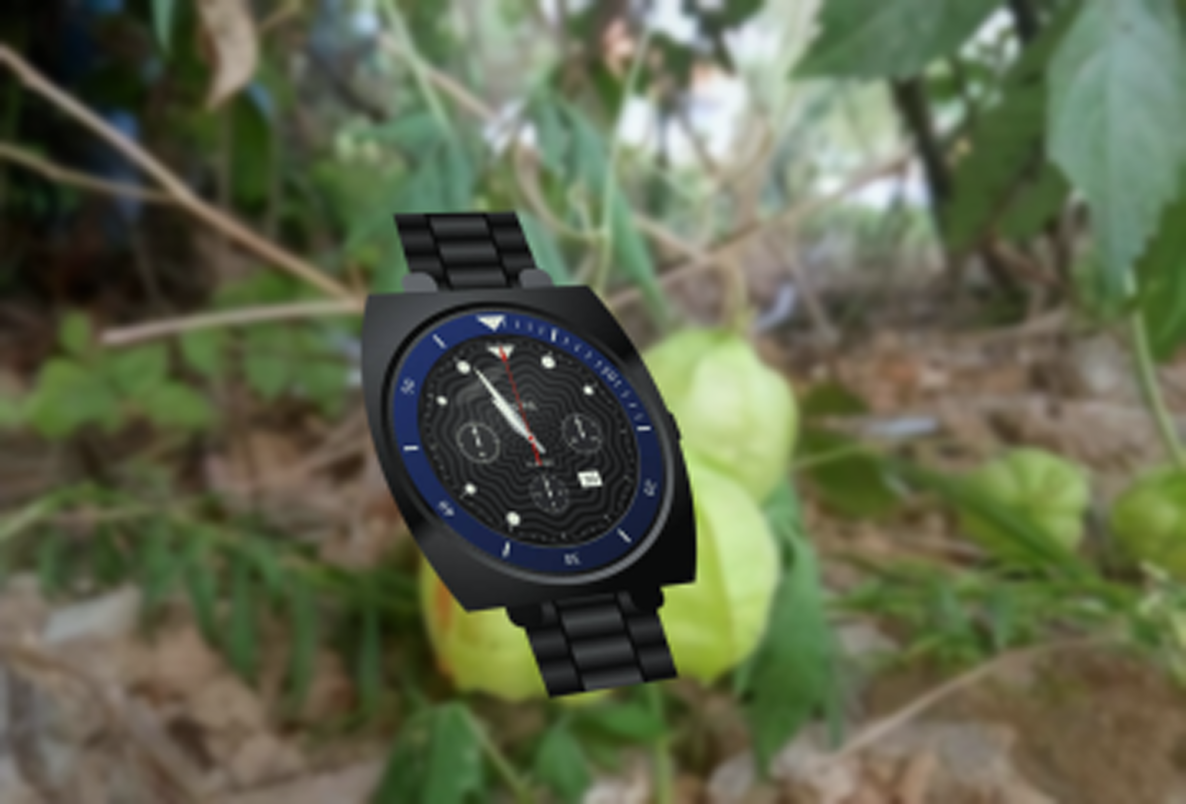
10:56
